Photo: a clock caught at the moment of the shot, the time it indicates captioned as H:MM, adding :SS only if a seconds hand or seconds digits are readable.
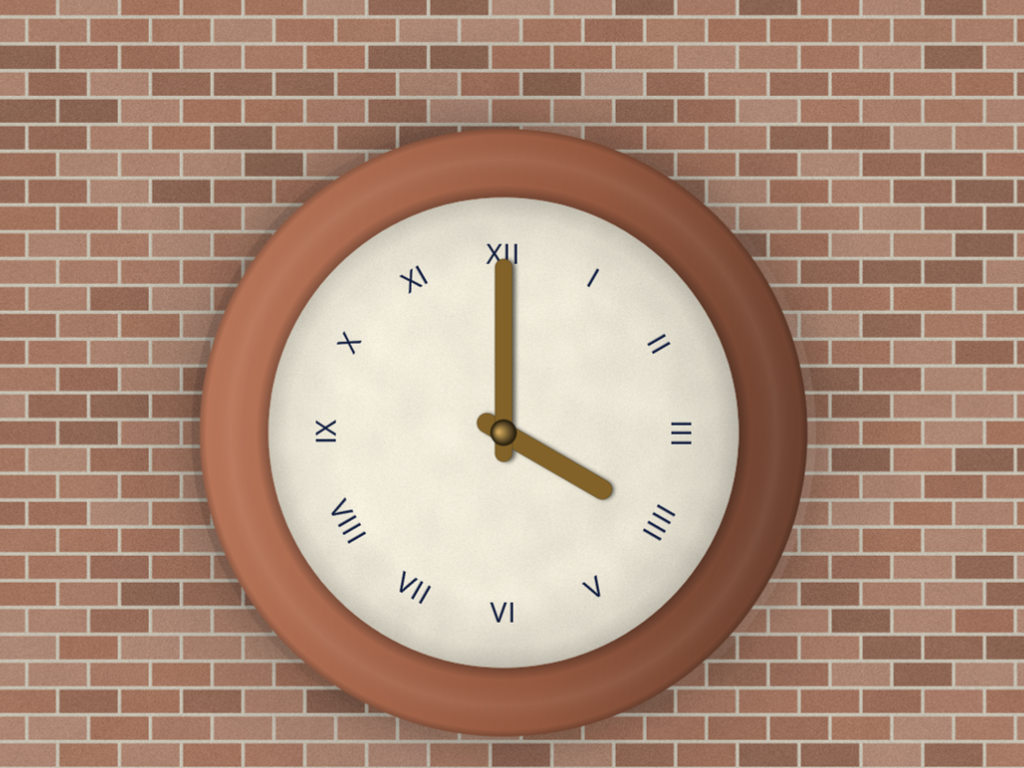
4:00
